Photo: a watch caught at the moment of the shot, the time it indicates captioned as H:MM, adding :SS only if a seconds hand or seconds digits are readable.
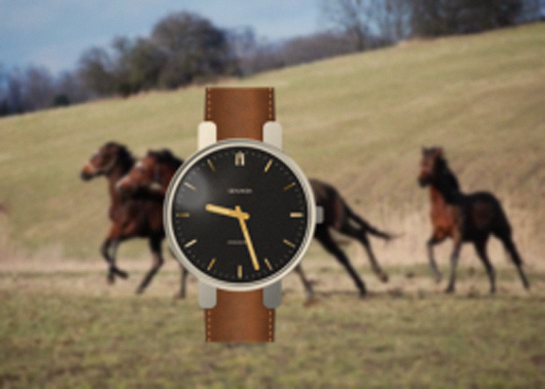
9:27
